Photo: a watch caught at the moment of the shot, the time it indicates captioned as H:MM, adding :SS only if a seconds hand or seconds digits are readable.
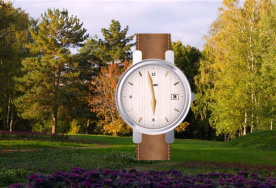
5:58
